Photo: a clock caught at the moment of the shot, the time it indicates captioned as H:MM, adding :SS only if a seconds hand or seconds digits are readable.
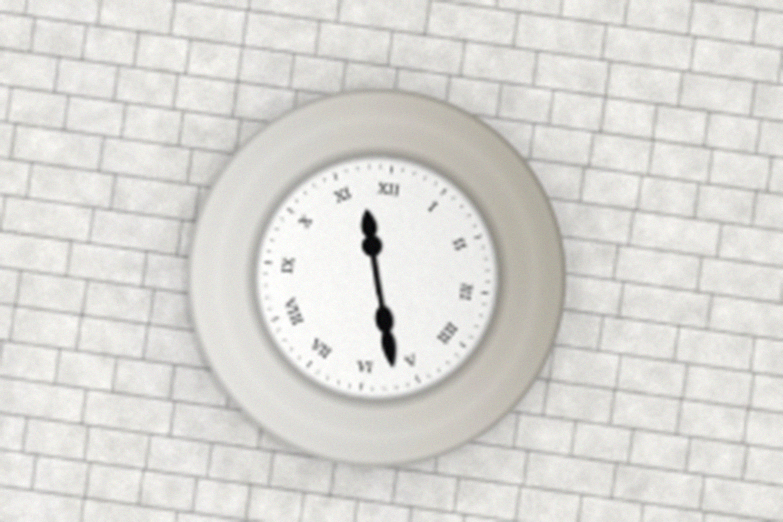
11:27
